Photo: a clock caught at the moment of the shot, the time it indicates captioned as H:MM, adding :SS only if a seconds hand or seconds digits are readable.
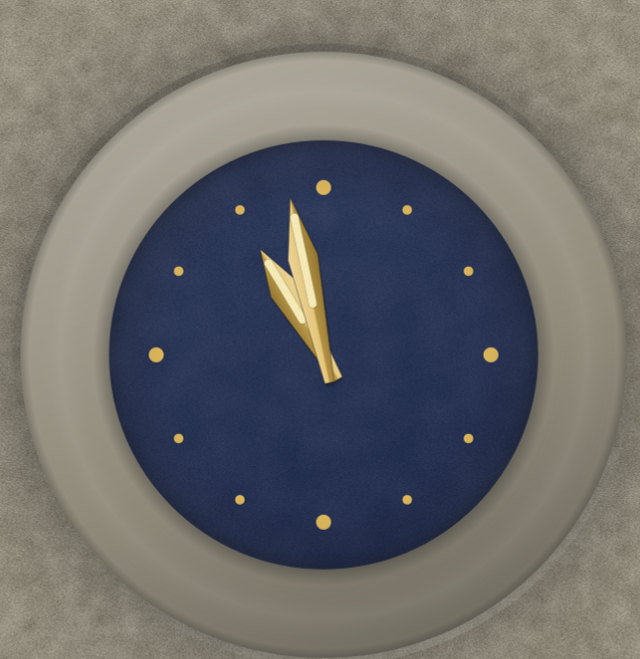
10:58
